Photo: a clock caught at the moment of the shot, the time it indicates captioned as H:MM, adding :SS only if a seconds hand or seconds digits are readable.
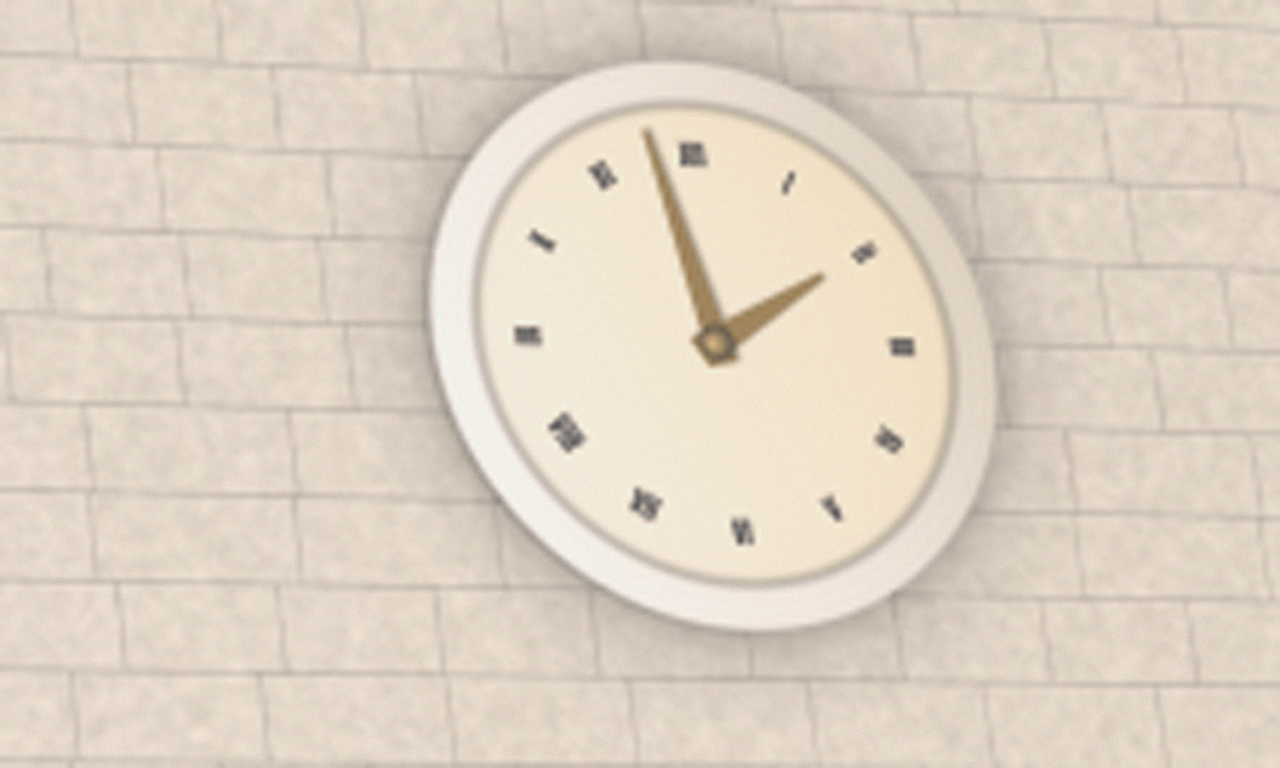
1:58
